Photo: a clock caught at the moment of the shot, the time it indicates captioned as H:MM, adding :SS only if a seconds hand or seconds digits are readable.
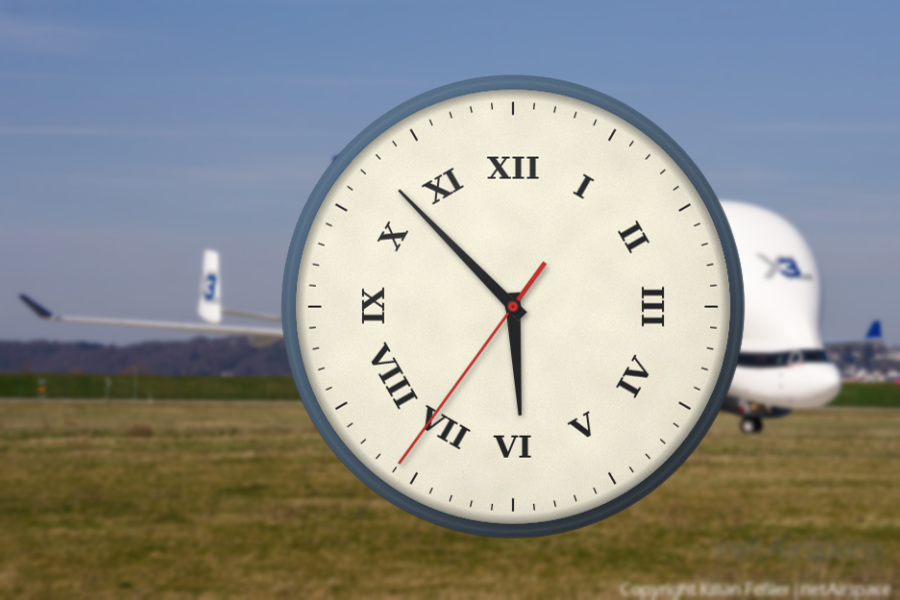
5:52:36
